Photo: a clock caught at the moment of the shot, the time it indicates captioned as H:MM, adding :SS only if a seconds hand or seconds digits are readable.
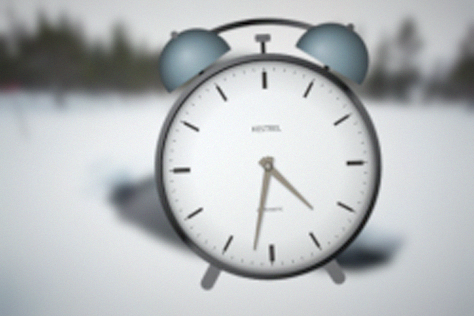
4:32
